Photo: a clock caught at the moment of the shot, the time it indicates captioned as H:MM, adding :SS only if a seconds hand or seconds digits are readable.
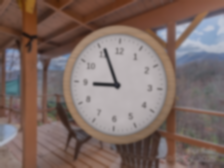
8:56
